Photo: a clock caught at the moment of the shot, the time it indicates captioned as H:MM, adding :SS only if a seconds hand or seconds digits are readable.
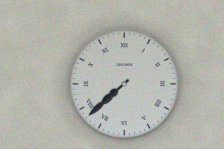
7:38
